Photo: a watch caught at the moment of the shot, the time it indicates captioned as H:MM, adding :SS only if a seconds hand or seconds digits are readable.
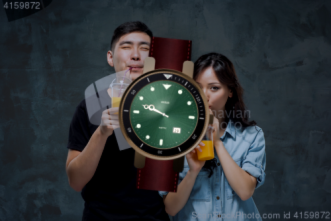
9:48
